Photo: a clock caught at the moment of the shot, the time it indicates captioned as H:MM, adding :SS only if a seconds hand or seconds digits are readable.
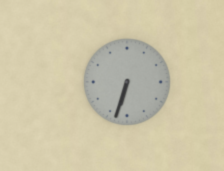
6:33
